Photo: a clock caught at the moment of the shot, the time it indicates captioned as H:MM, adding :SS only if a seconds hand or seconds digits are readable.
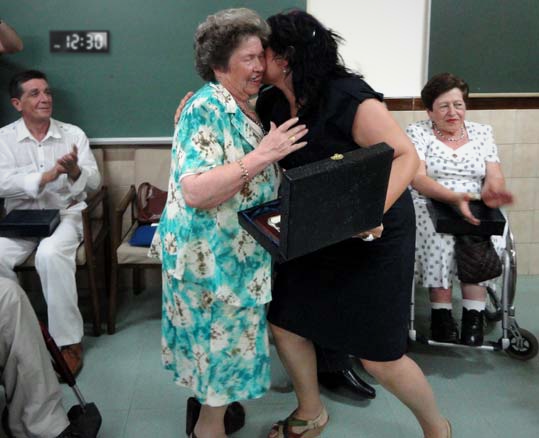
12:30
